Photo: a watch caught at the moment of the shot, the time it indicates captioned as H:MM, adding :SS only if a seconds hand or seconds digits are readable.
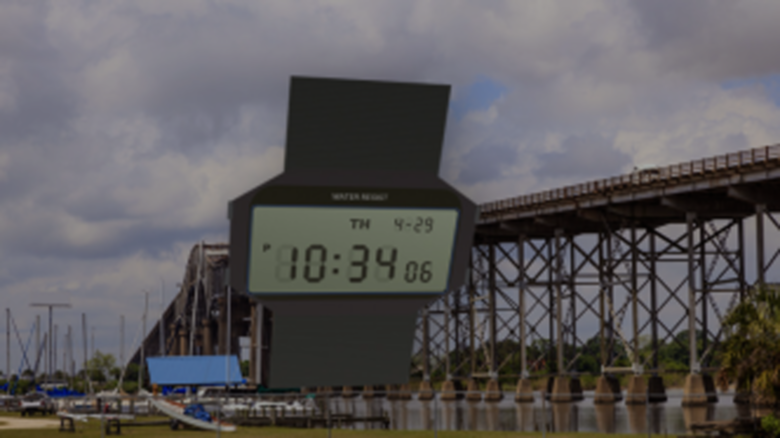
10:34:06
